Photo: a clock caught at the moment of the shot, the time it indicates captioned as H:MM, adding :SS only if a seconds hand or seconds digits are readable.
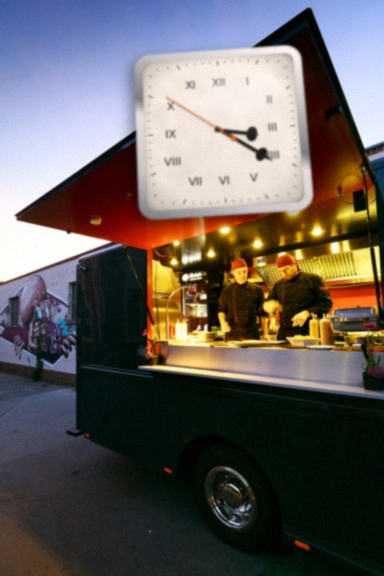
3:20:51
